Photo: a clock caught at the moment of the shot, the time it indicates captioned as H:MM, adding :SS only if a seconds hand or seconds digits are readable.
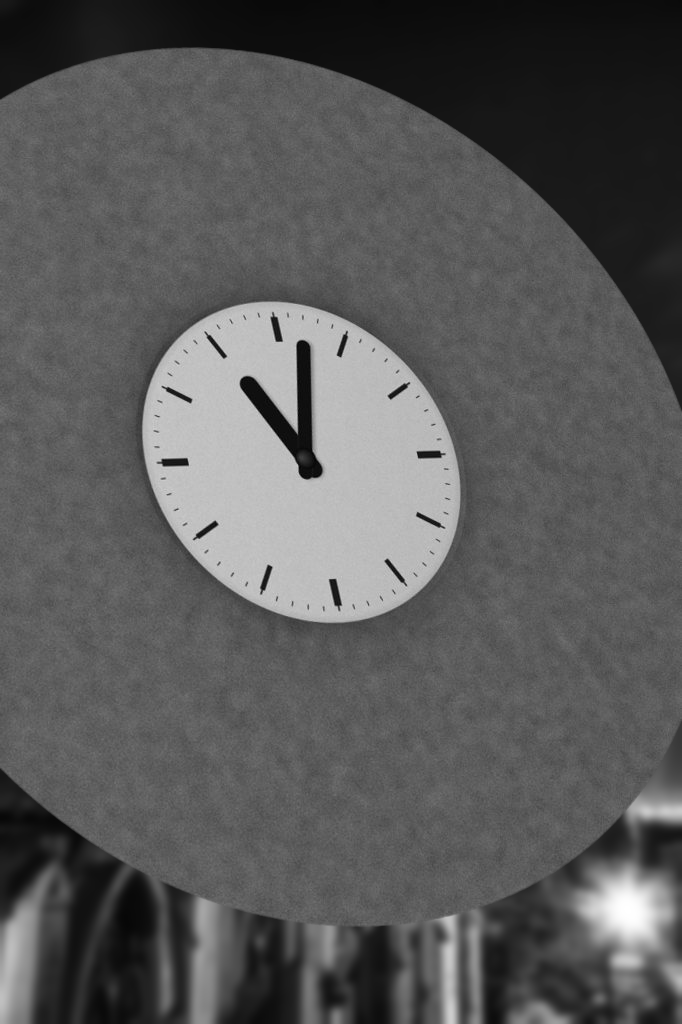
11:02
